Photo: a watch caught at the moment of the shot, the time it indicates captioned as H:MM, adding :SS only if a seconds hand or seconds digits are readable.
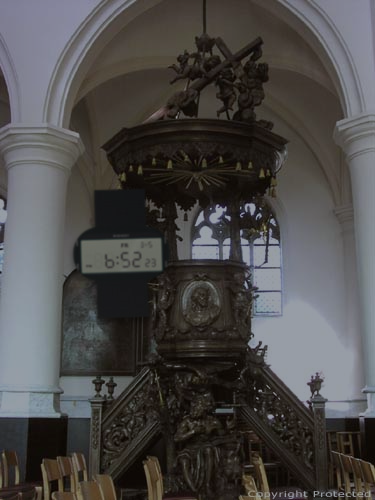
6:52
